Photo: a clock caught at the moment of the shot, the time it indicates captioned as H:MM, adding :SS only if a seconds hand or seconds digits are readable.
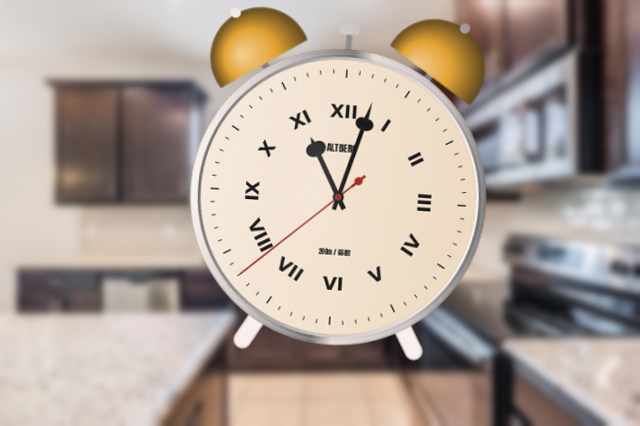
11:02:38
